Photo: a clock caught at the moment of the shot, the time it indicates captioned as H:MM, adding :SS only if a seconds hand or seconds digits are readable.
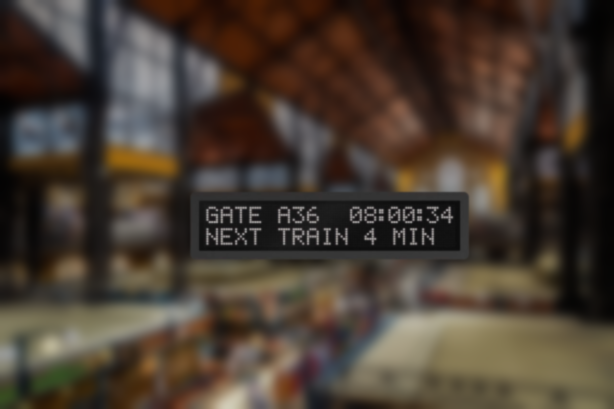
8:00:34
